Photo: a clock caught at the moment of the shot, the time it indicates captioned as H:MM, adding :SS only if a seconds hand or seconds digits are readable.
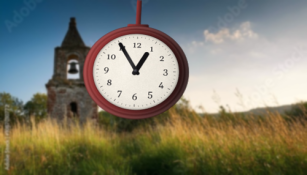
12:55
